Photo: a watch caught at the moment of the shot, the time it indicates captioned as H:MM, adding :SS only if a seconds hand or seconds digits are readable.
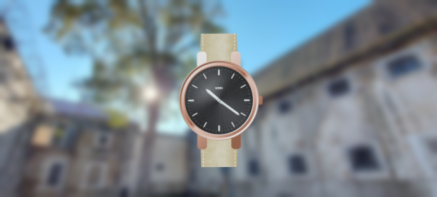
10:21
